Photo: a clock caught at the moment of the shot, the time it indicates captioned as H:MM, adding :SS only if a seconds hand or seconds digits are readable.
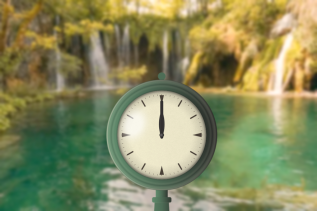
12:00
